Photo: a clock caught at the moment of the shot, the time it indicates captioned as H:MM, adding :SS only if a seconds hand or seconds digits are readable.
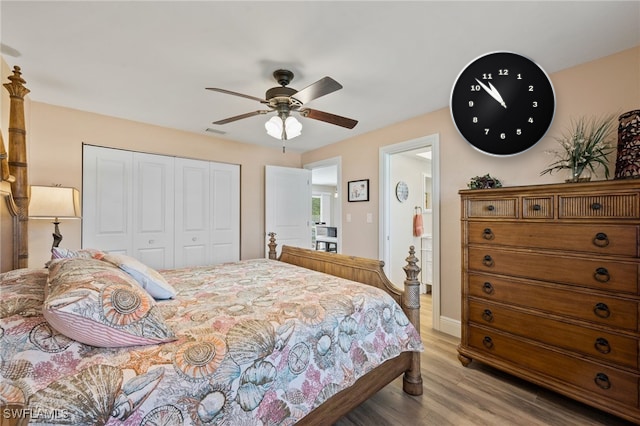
10:52
